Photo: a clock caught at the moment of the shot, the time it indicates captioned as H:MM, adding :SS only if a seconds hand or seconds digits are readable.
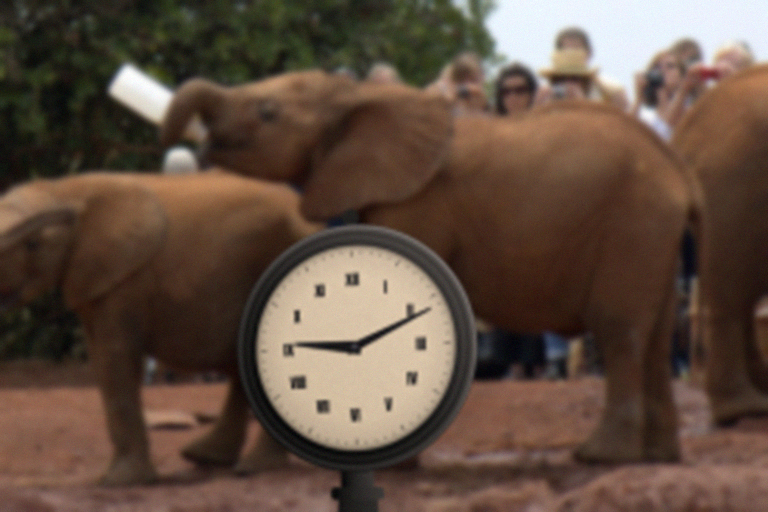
9:11
